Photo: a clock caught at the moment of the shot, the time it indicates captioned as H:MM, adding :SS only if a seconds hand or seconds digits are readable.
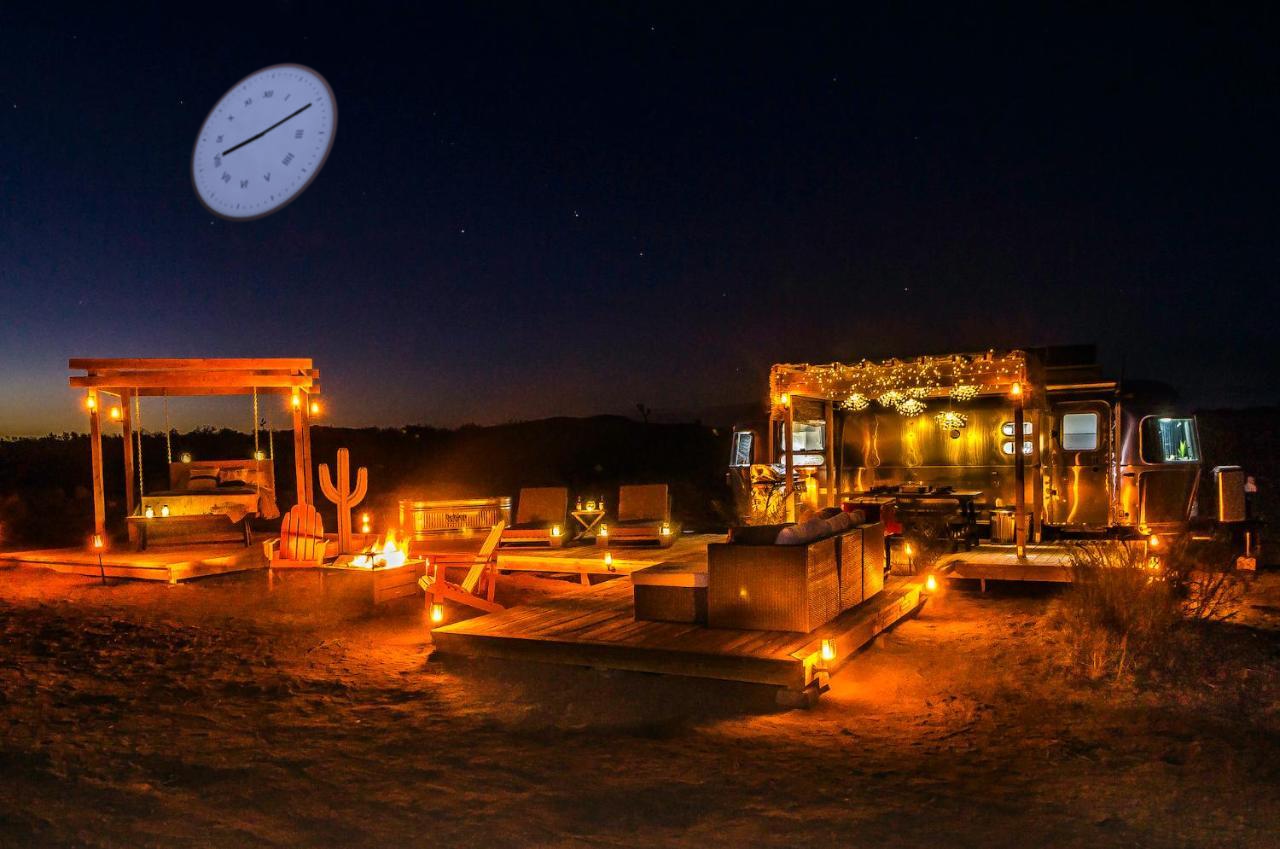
8:10
